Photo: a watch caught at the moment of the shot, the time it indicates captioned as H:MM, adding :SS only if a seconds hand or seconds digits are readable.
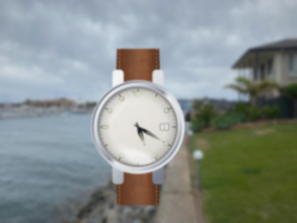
5:20
